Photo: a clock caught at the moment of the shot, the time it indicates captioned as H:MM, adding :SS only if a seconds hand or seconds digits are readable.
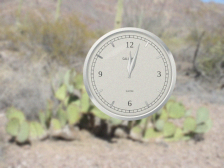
12:03
